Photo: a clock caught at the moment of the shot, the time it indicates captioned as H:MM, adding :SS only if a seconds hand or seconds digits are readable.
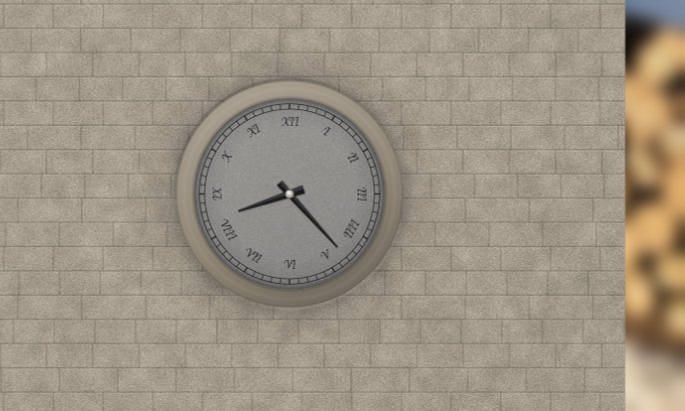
8:23
